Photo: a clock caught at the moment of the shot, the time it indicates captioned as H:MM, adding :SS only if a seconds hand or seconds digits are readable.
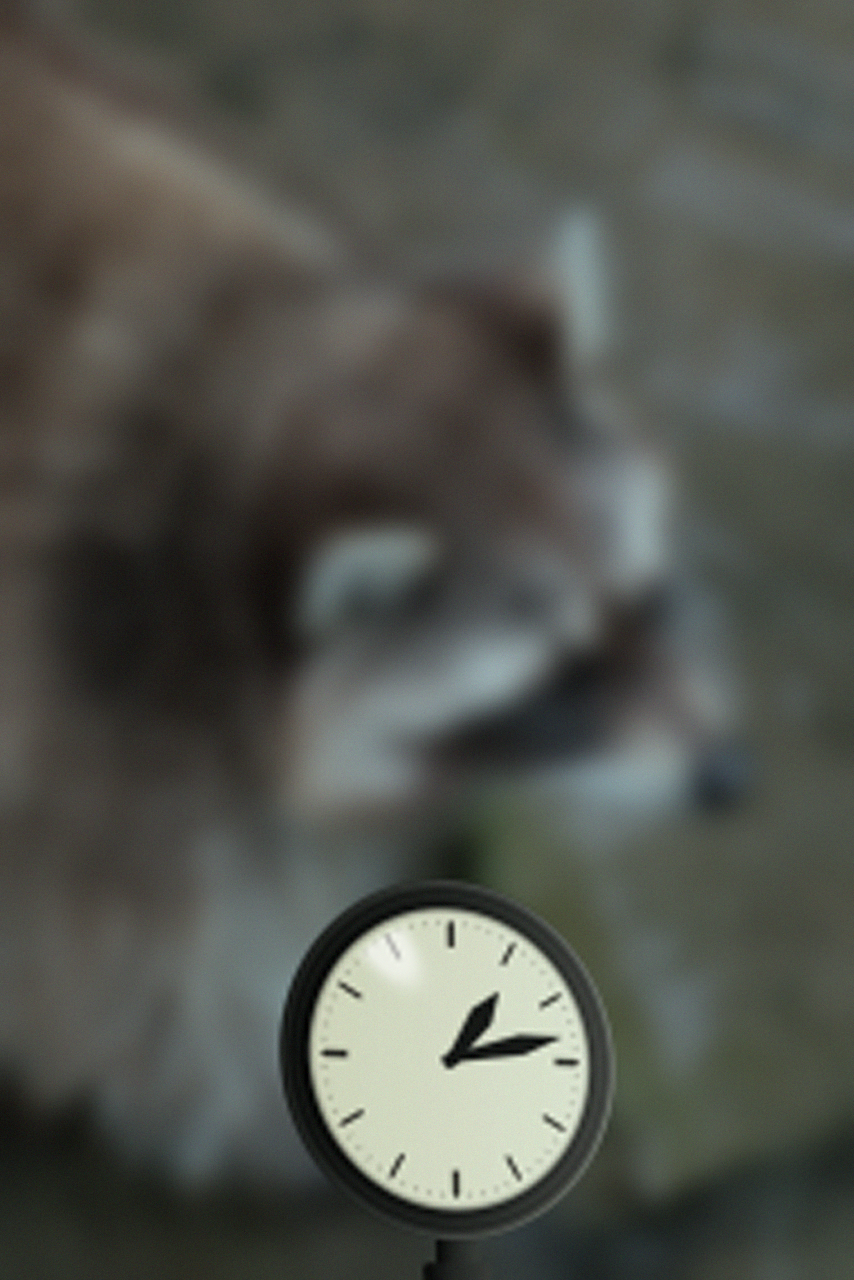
1:13
